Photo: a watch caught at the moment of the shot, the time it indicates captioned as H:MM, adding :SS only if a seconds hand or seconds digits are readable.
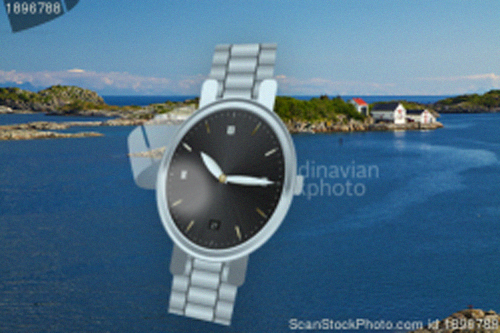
10:15
